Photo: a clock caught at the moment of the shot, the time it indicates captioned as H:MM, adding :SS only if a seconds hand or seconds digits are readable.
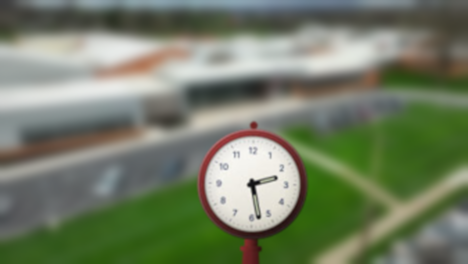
2:28
